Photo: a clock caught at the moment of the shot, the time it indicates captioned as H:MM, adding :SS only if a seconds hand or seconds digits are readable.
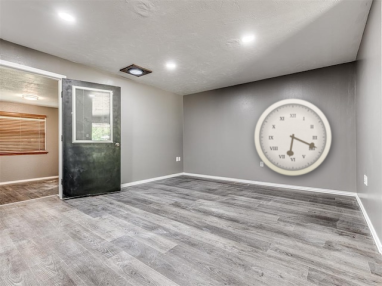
6:19
